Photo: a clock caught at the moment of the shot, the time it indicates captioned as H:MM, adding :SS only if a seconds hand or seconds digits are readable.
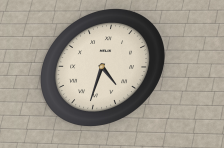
4:31
